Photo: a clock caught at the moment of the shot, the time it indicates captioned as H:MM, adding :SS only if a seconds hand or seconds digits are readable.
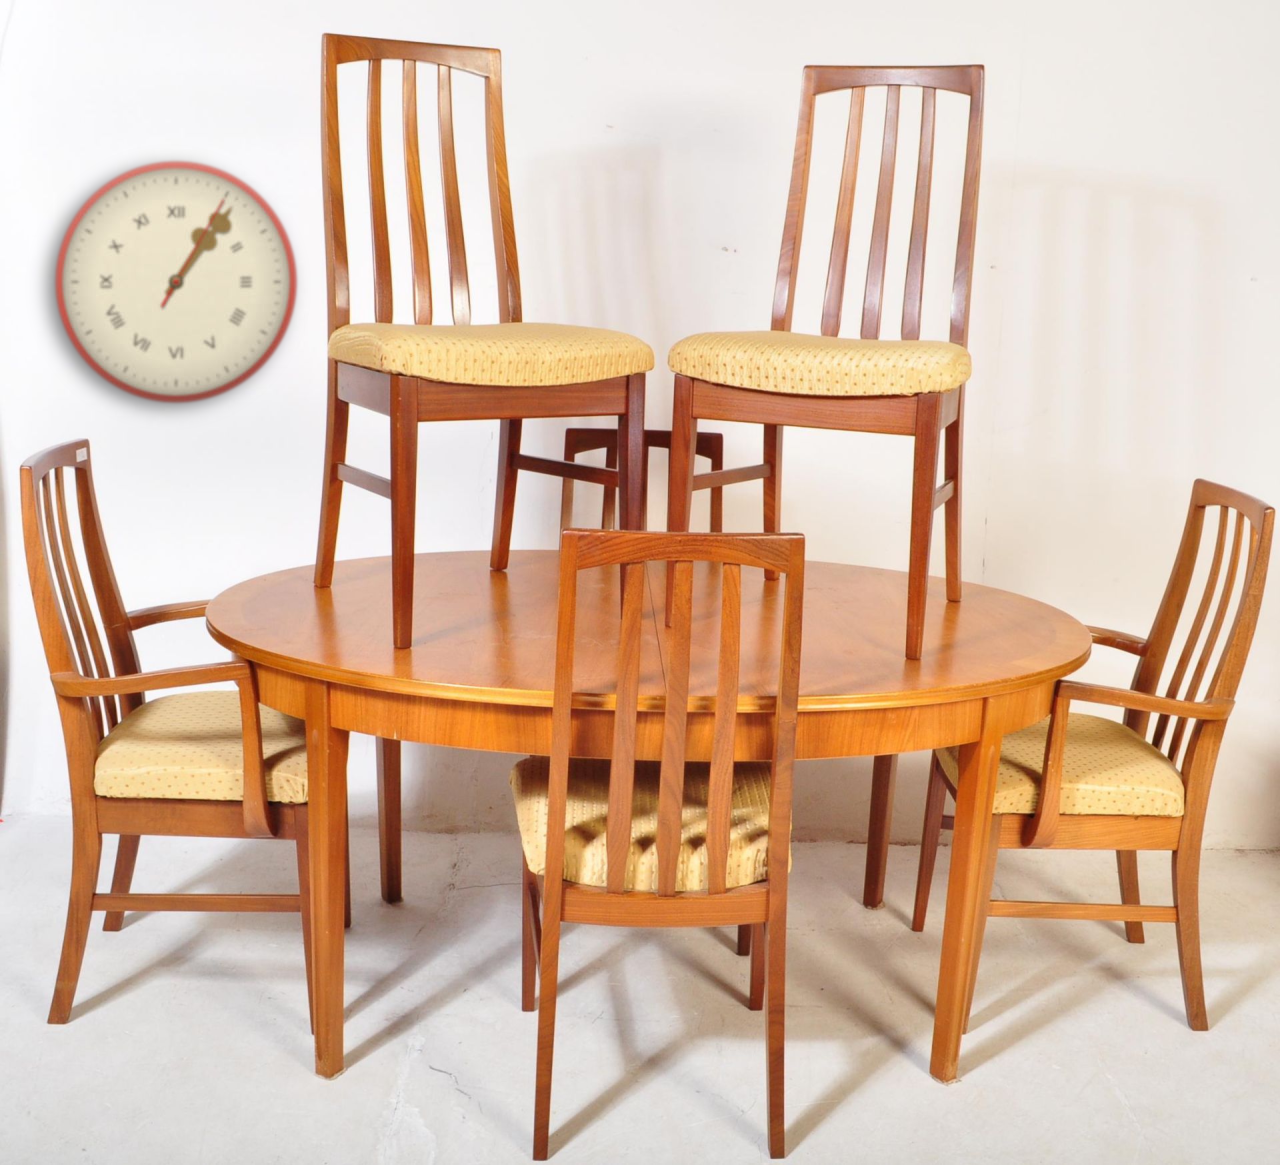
1:06:05
